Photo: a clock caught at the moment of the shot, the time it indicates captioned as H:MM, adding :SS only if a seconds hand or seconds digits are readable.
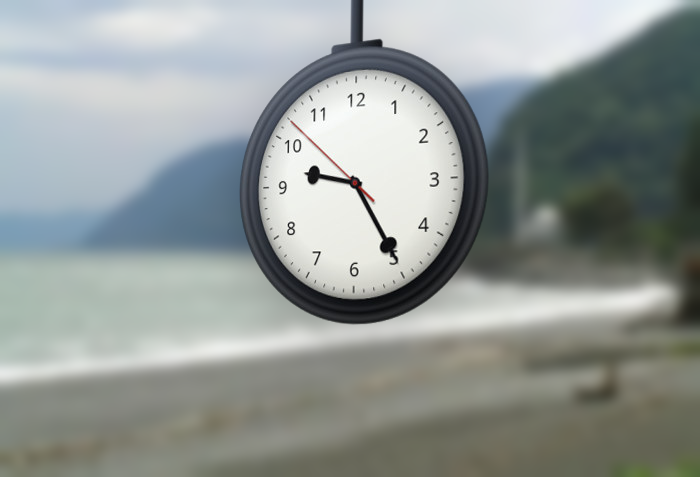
9:24:52
